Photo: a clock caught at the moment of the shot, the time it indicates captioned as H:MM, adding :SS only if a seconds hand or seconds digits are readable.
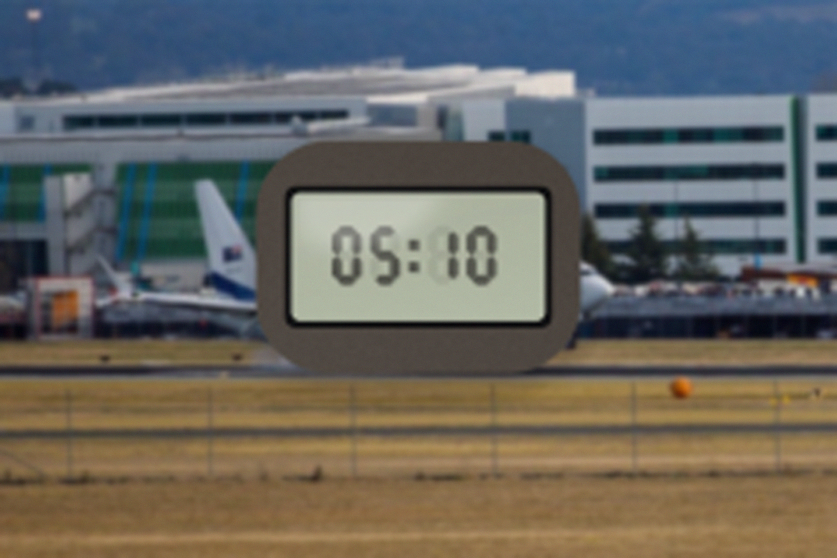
5:10
